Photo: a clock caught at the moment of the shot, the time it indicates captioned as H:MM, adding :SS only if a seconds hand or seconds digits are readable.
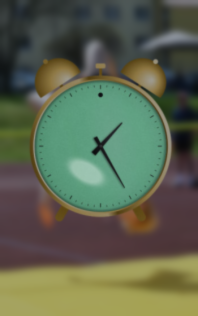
1:25
